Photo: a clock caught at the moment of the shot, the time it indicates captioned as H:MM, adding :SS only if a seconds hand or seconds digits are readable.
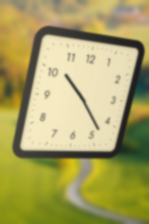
10:23
